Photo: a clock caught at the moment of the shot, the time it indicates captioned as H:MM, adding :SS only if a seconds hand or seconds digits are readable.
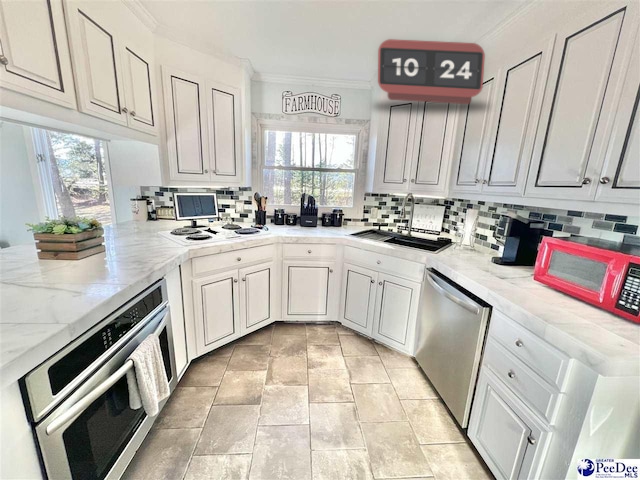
10:24
